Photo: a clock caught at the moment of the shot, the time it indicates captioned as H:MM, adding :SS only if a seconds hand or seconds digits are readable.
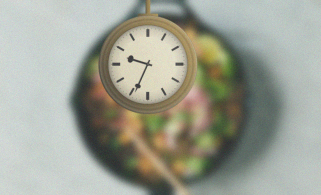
9:34
